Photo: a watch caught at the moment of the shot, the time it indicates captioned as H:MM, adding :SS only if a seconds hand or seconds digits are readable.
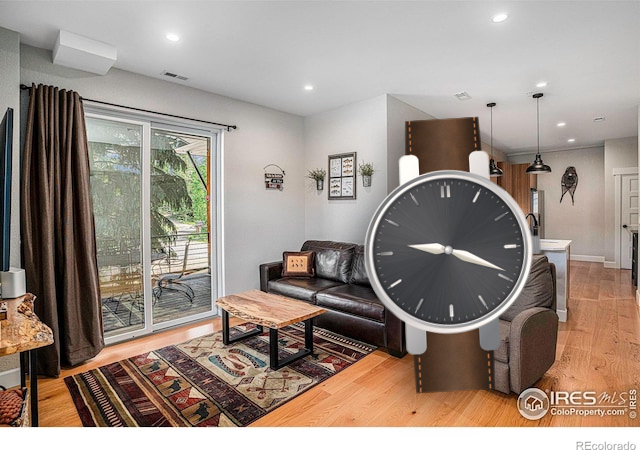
9:19
